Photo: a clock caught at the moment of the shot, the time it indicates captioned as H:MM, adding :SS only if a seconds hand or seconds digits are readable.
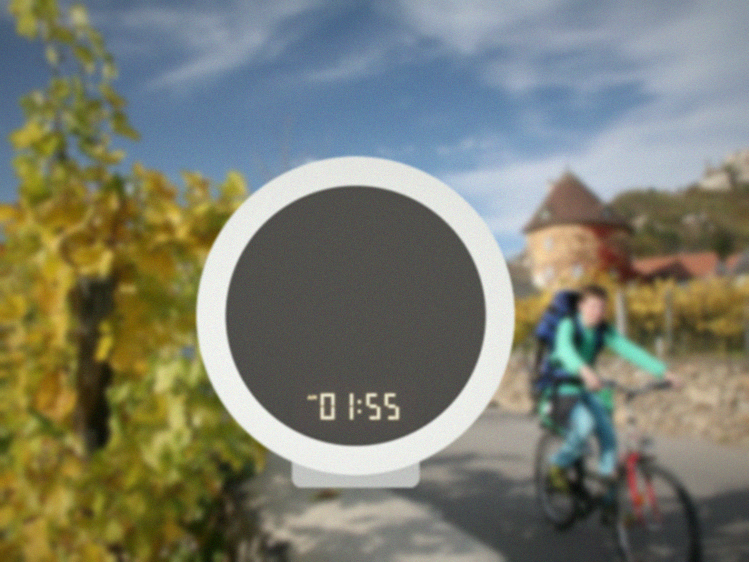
1:55
